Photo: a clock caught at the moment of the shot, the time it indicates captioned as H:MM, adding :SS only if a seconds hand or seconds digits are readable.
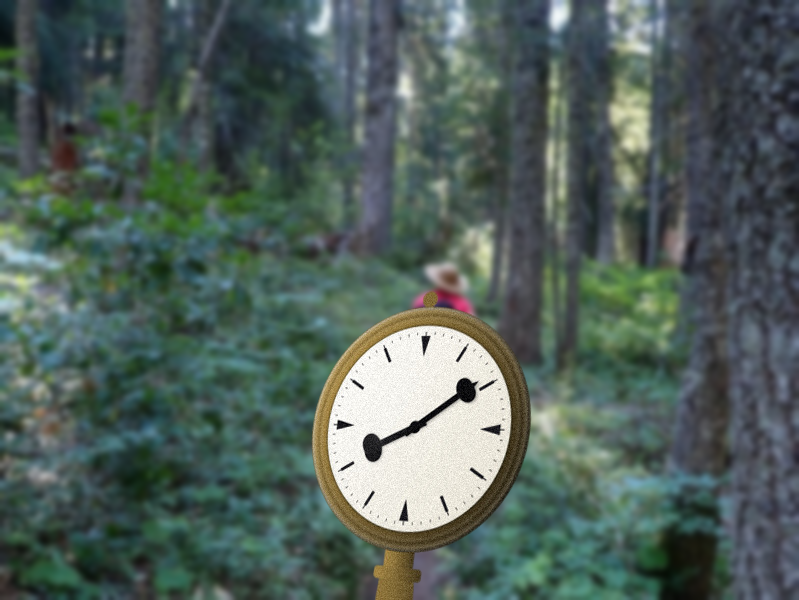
8:09
